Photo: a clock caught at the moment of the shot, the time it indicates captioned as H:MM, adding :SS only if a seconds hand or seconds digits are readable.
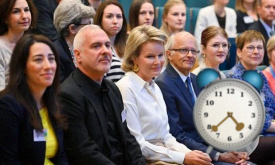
4:38
